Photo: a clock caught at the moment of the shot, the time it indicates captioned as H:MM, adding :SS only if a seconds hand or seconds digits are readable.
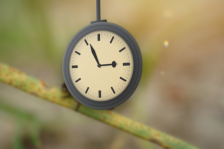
2:56
